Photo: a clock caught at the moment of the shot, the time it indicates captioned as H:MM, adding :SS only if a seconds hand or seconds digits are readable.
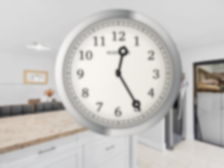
12:25
